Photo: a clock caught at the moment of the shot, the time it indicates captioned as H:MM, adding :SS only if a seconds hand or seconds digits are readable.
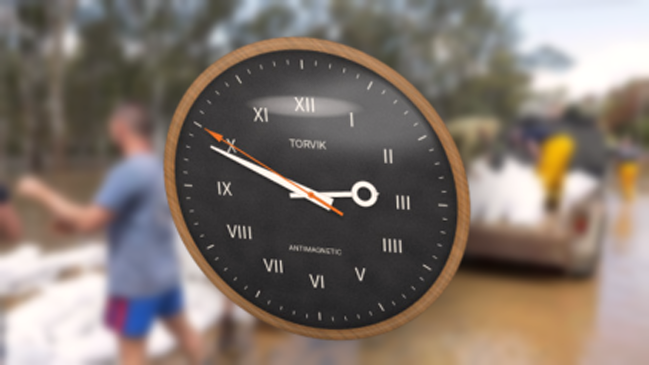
2:48:50
